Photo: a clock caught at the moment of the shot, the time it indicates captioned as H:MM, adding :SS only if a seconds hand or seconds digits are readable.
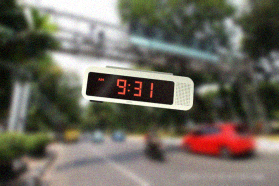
9:31
